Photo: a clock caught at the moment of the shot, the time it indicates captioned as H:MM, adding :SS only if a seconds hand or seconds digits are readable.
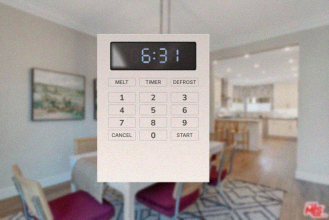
6:31
